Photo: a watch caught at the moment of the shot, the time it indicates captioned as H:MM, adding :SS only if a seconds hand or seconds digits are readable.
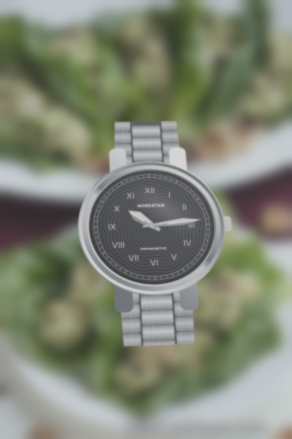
10:14
